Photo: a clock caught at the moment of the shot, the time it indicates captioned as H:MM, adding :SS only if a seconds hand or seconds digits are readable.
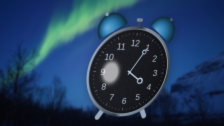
4:05
